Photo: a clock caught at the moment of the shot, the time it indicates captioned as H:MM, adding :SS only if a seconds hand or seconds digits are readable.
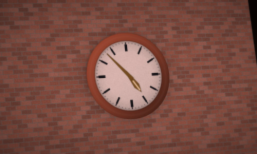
4:53
